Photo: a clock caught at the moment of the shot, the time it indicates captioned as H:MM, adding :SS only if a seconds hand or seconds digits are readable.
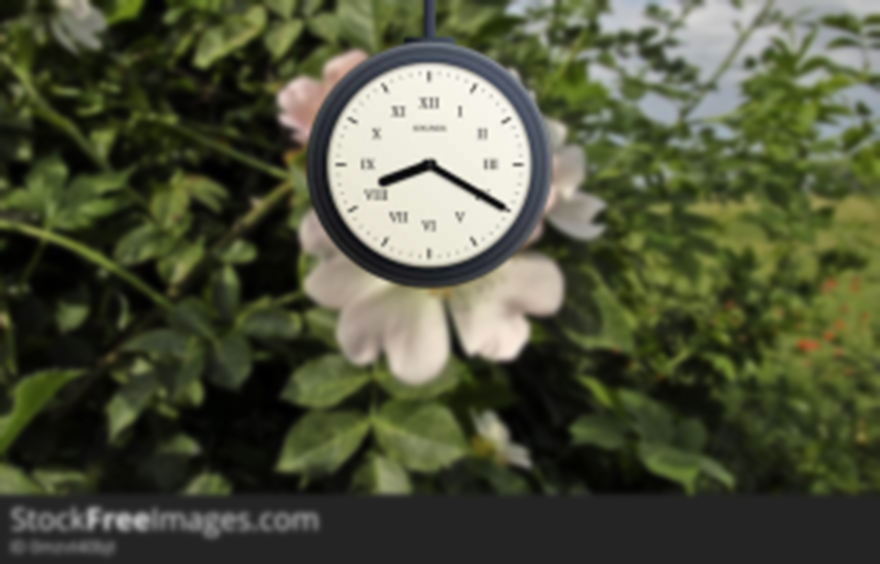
8:20
